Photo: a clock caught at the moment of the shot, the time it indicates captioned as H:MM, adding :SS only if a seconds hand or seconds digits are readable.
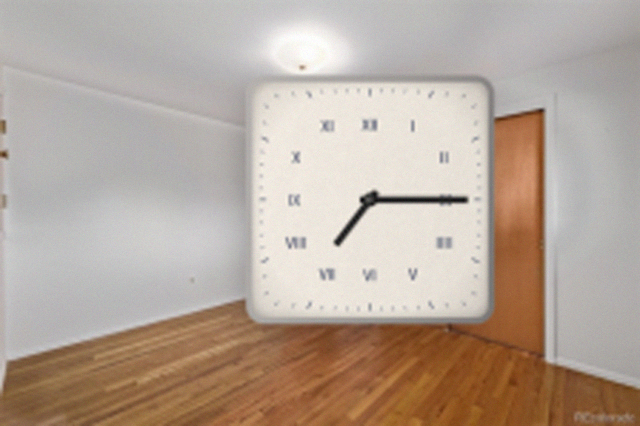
7:15
